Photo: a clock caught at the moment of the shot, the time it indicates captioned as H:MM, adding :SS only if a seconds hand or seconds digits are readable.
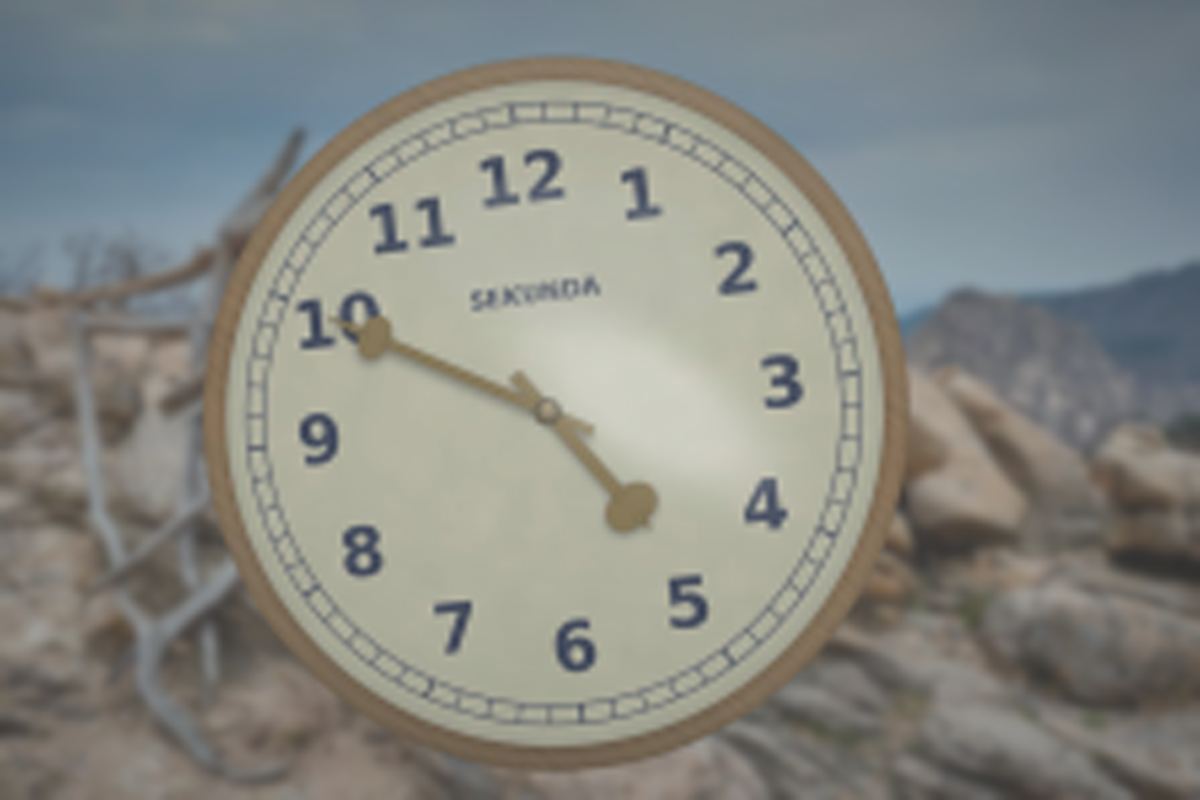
4:50
